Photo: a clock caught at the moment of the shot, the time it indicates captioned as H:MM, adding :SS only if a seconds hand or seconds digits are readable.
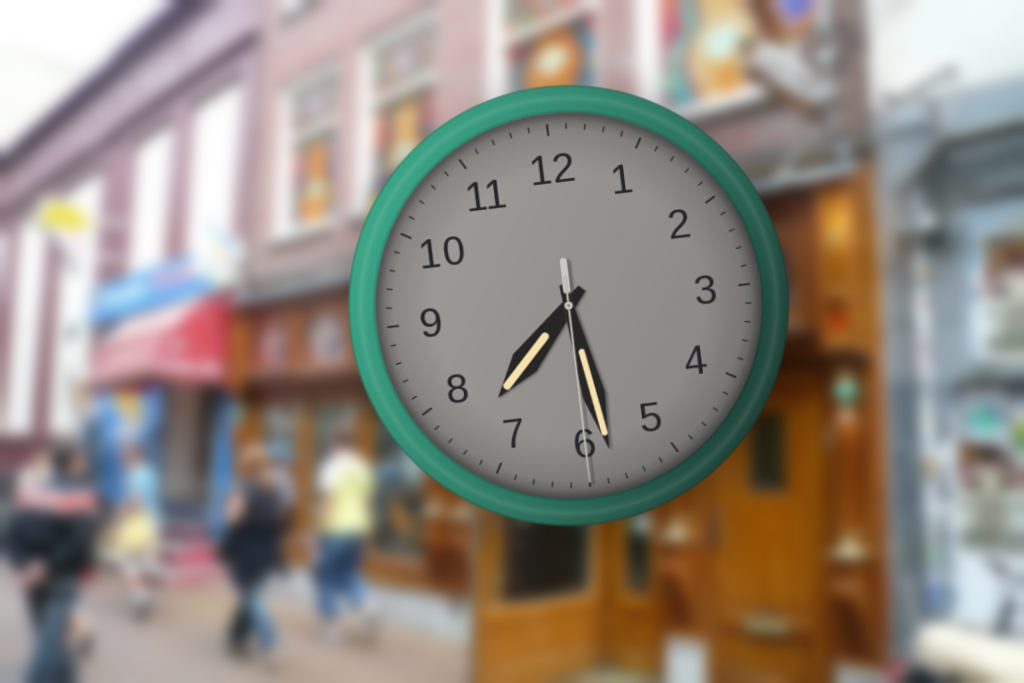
7:28:30
